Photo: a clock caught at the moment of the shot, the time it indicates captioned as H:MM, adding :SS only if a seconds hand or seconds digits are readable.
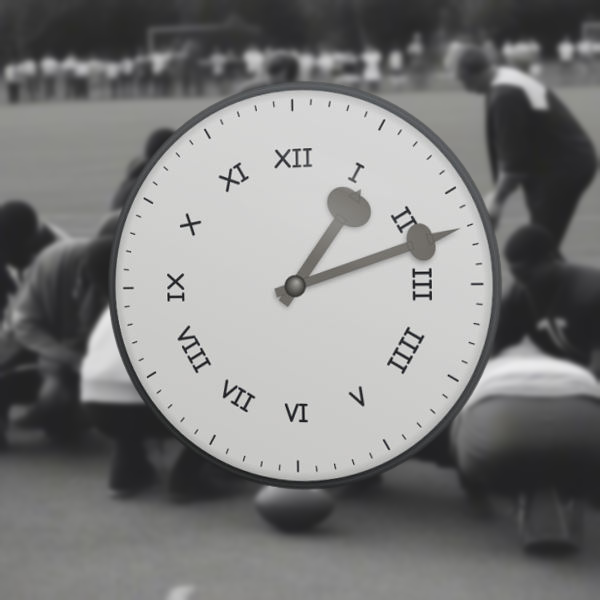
1:12
